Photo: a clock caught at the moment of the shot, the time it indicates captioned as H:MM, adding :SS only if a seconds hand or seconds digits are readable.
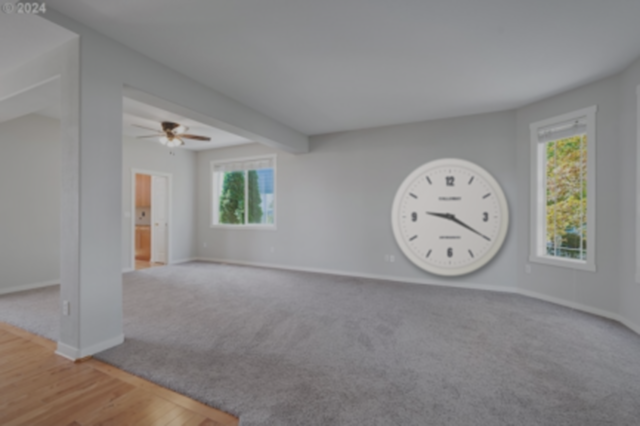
9:20
